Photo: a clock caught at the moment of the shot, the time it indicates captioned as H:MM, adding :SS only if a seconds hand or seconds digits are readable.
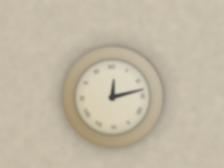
12:13
